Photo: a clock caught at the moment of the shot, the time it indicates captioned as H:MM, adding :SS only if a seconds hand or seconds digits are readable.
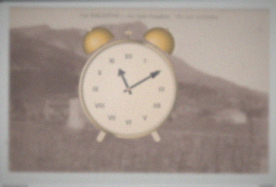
11:10
